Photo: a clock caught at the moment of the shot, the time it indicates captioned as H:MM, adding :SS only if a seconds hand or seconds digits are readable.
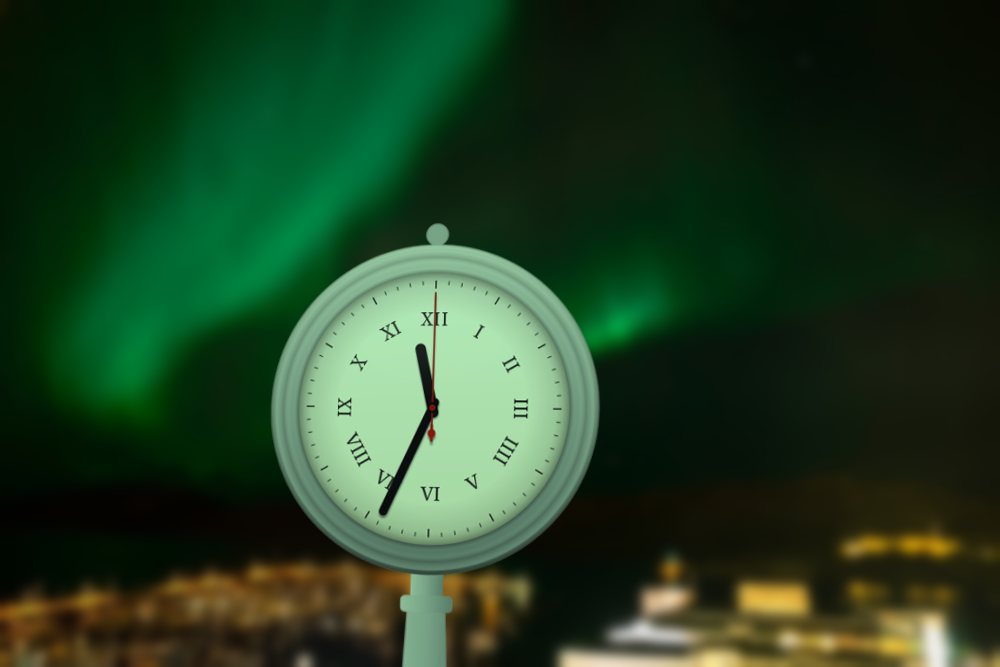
11:34:00
